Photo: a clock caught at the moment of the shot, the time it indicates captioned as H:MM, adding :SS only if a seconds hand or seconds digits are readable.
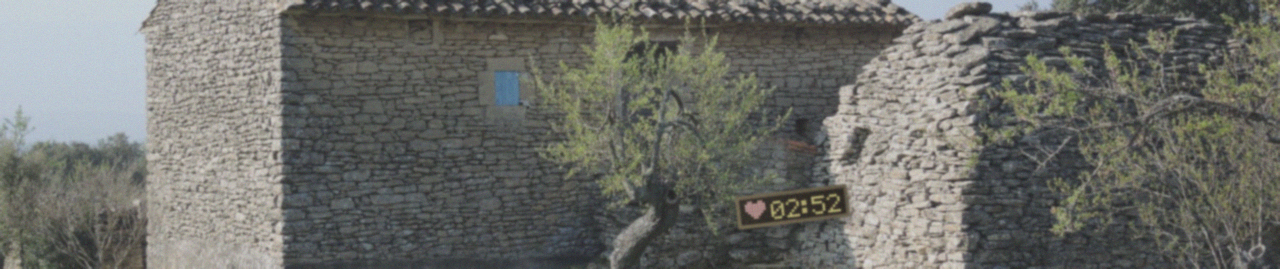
2:52
